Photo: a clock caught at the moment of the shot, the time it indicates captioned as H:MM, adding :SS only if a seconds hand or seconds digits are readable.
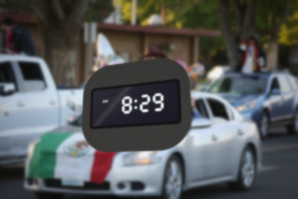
8:29
